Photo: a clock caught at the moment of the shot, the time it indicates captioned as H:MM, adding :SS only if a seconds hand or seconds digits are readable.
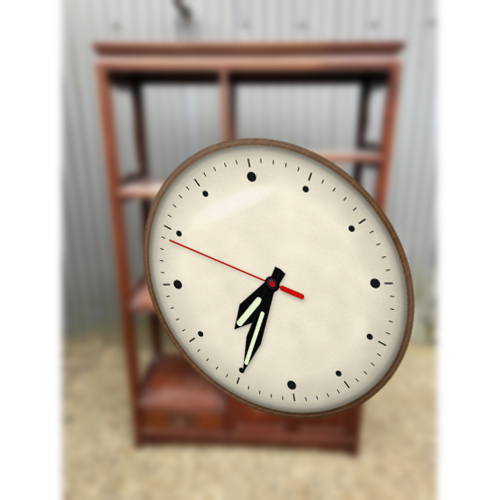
7:34:49
